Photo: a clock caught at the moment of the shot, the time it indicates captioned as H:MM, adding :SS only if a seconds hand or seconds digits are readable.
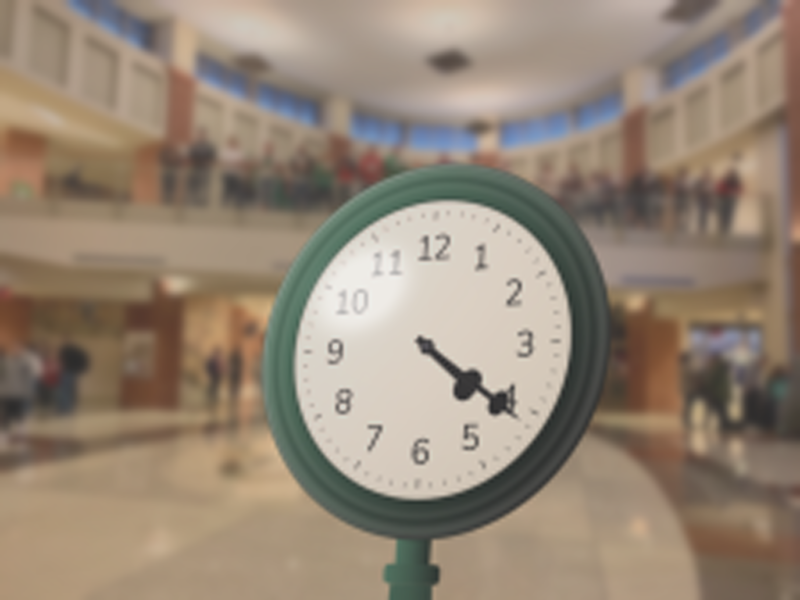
4:21
